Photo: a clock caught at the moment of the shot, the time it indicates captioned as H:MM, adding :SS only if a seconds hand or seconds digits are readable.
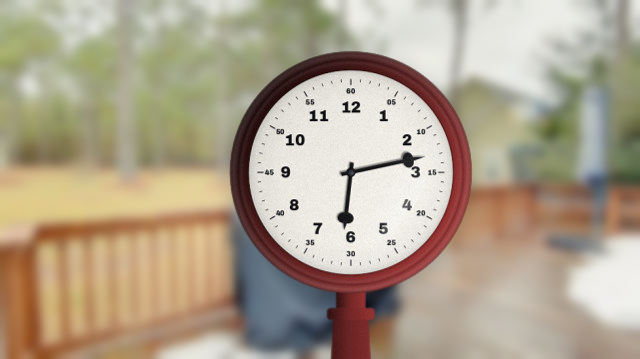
6:13
